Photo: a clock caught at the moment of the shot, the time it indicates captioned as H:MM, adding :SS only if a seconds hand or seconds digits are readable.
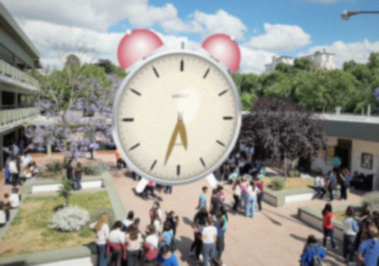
5:33
